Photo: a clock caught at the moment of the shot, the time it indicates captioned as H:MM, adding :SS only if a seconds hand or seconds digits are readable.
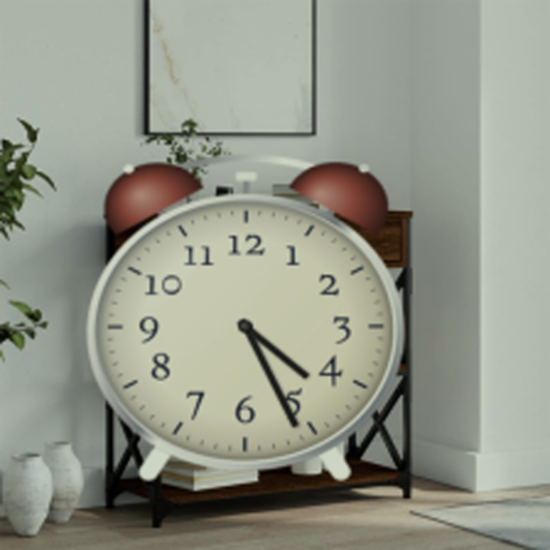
4:26
